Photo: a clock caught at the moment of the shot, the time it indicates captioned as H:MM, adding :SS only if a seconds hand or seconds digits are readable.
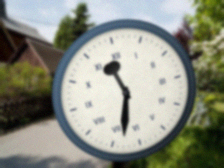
11:33
